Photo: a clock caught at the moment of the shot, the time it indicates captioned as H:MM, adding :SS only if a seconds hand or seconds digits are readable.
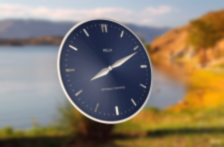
8:11
